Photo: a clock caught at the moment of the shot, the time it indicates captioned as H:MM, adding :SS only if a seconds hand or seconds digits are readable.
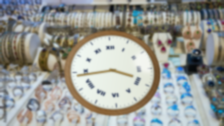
3:44
